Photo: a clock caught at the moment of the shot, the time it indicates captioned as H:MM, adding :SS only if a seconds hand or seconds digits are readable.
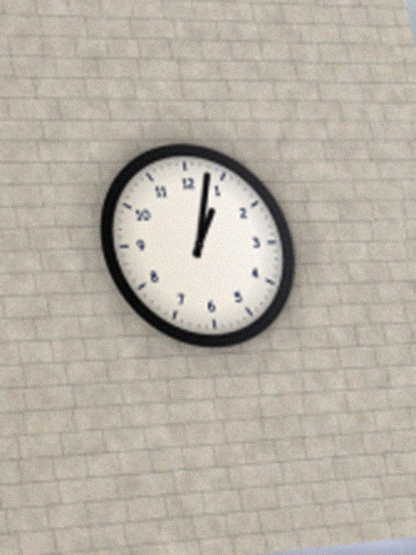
1:03
